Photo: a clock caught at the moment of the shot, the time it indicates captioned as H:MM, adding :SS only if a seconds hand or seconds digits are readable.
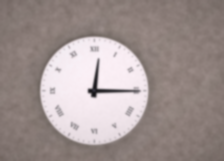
12:15
